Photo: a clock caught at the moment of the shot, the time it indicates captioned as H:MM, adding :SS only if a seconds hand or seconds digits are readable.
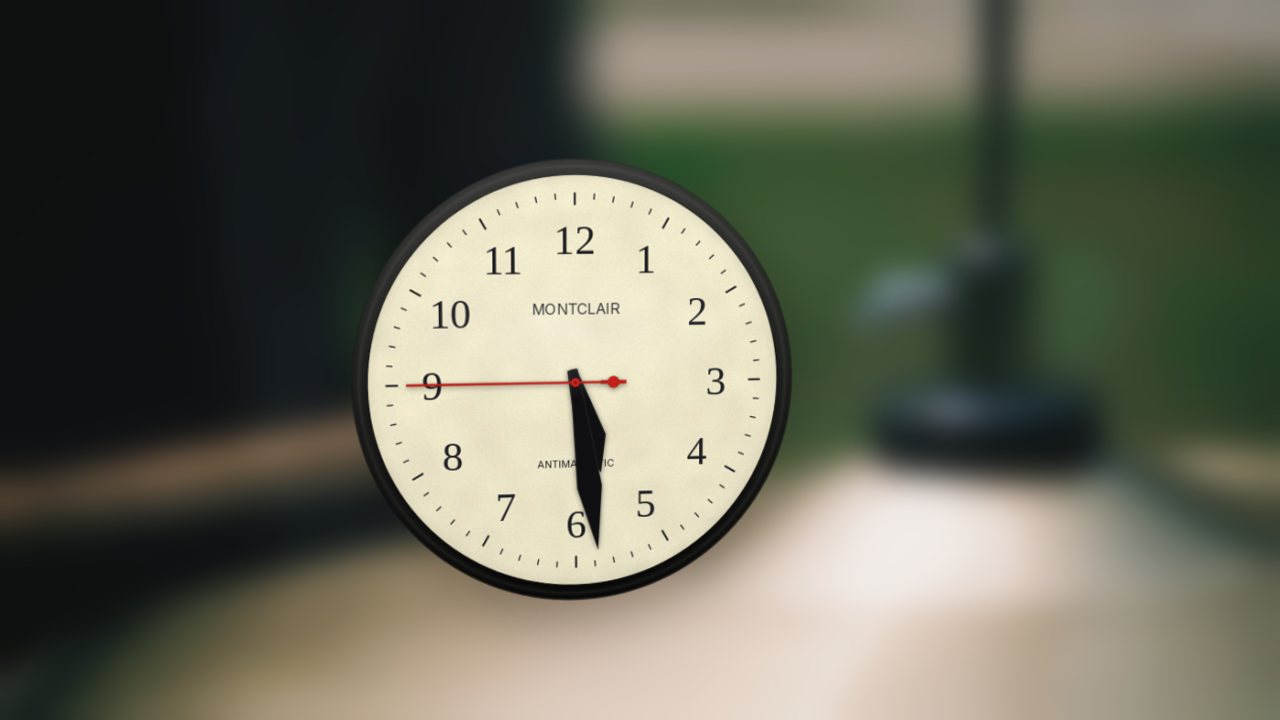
5:28:45
